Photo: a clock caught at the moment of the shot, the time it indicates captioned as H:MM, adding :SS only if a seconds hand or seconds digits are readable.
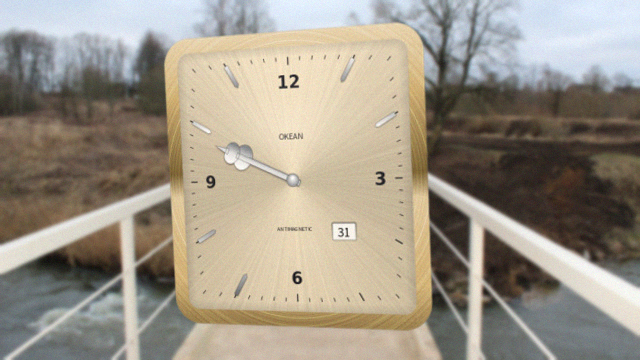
9:49
